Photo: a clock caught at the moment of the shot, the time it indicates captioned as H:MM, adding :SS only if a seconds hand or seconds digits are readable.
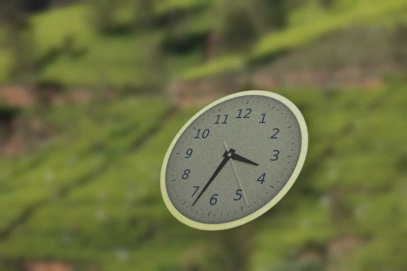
3:33:24
